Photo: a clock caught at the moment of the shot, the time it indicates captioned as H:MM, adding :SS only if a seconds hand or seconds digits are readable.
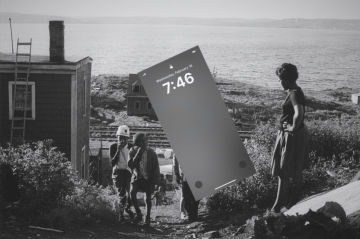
7:46
